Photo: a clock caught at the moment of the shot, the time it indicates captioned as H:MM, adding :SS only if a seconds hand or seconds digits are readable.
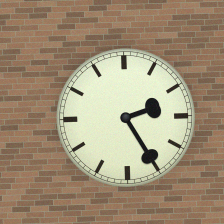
2:25
